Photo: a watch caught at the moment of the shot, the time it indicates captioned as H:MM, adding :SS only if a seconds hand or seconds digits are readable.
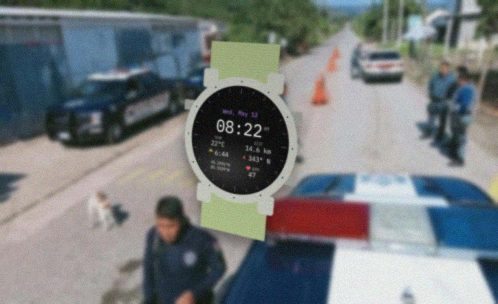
8:22
